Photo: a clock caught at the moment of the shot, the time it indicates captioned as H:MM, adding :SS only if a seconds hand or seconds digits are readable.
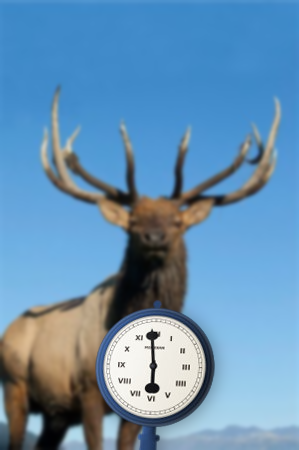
5:59
